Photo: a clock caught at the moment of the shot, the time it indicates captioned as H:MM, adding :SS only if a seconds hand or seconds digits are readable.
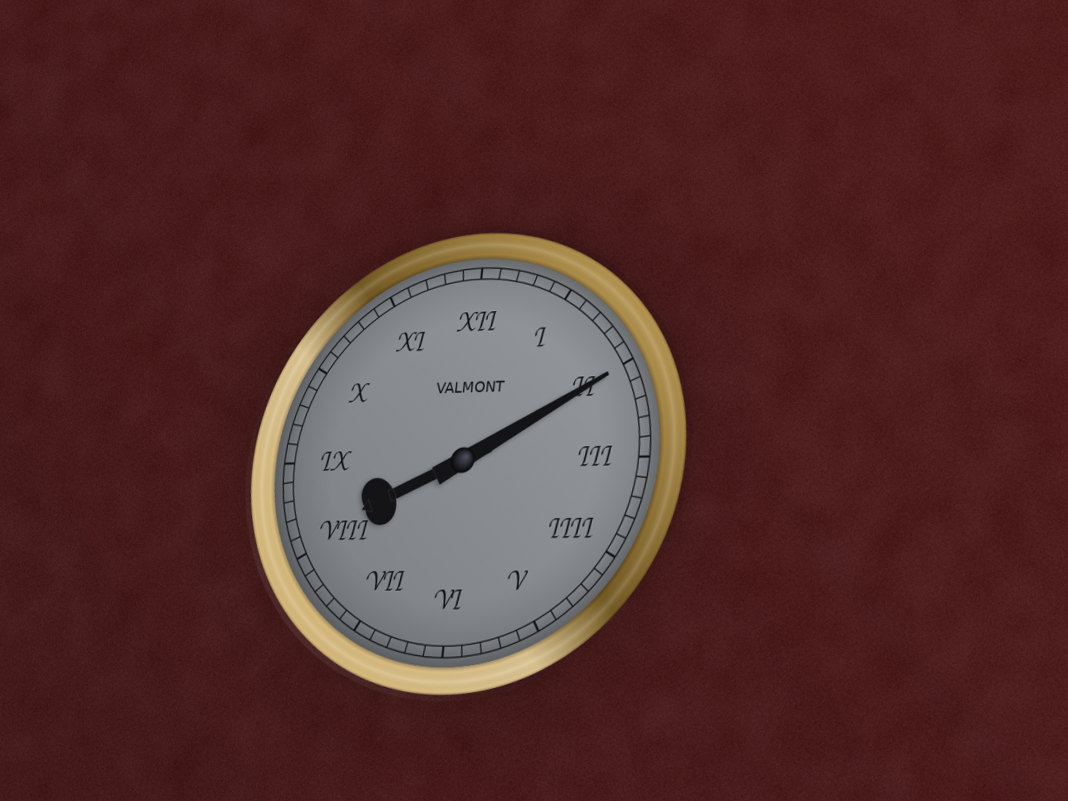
8:10
